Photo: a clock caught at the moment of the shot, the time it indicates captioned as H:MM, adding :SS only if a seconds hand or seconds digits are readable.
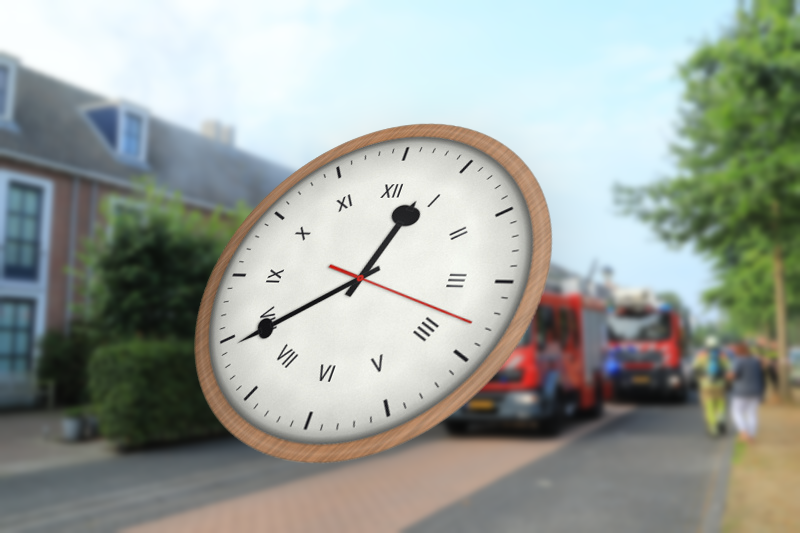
12:39:18
